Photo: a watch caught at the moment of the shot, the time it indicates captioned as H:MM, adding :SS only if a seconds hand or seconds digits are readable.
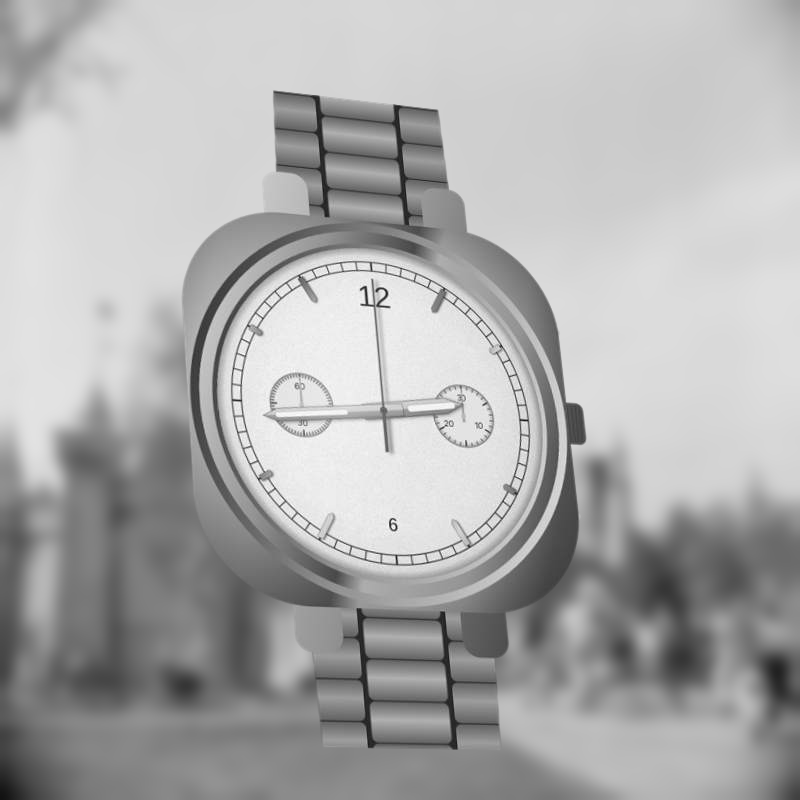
2:44
